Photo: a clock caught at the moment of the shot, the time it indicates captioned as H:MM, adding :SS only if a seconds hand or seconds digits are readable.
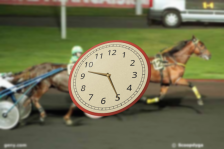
9:25
